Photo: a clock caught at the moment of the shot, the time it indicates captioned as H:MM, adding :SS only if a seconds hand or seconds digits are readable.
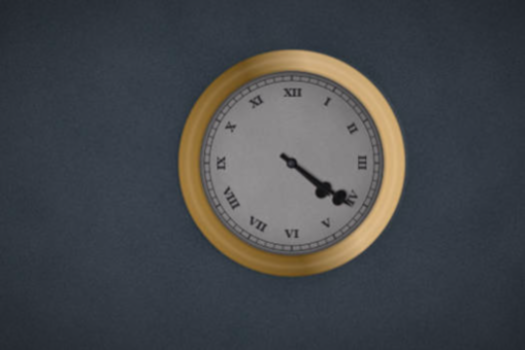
4:21
